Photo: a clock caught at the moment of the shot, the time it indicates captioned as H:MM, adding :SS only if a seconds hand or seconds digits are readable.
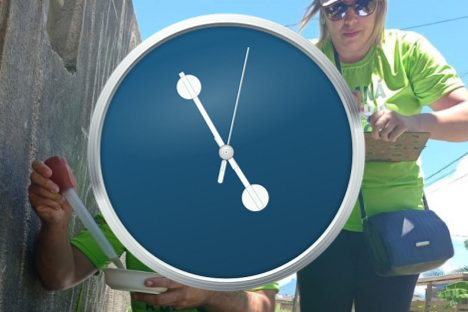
4:55:02
